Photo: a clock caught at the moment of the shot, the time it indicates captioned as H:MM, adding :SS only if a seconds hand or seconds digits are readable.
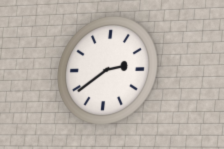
2:39
